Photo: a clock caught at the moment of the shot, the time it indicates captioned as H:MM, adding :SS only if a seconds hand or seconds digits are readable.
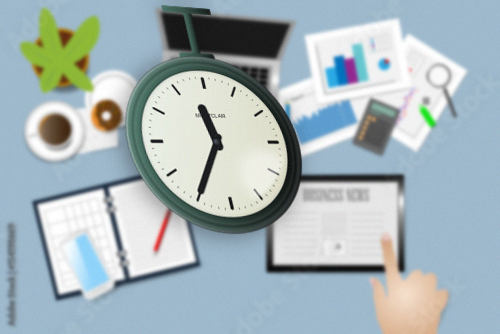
11:35
